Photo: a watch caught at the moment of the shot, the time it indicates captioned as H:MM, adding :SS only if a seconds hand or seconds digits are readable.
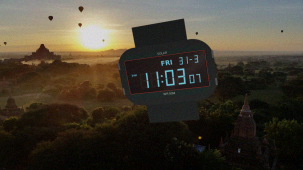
11:03:07
